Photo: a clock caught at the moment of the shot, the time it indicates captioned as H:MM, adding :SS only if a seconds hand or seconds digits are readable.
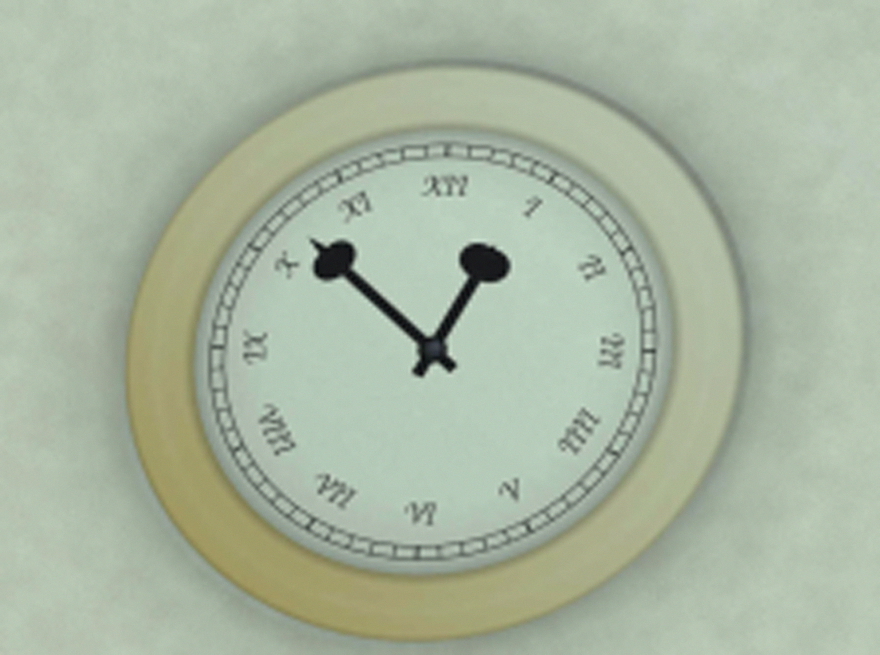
12:52
